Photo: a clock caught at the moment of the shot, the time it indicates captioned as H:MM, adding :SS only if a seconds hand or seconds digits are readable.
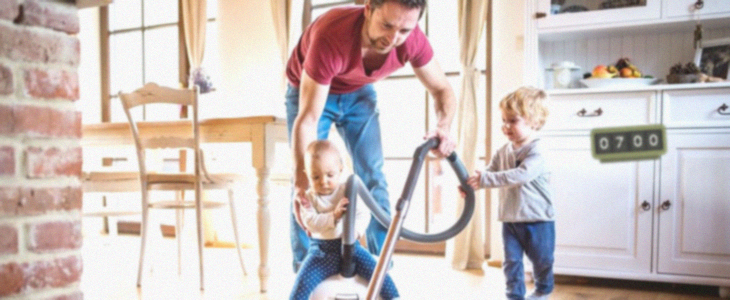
7:00
